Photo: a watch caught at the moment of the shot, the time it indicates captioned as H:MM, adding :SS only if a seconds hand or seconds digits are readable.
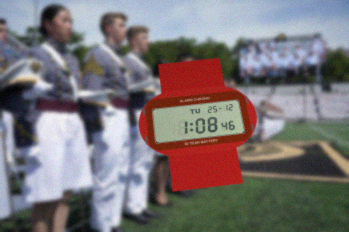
1:08:46
